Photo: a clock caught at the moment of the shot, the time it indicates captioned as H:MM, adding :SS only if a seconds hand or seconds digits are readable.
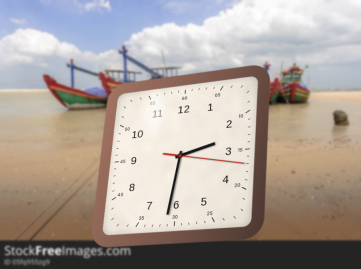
2:31:17
